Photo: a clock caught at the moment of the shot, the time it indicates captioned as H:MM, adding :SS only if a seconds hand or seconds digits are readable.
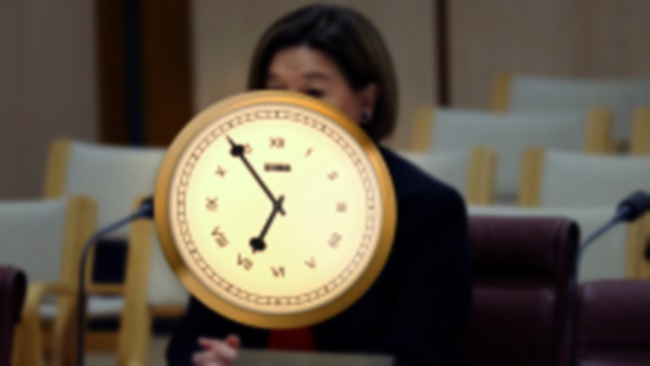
6:54
